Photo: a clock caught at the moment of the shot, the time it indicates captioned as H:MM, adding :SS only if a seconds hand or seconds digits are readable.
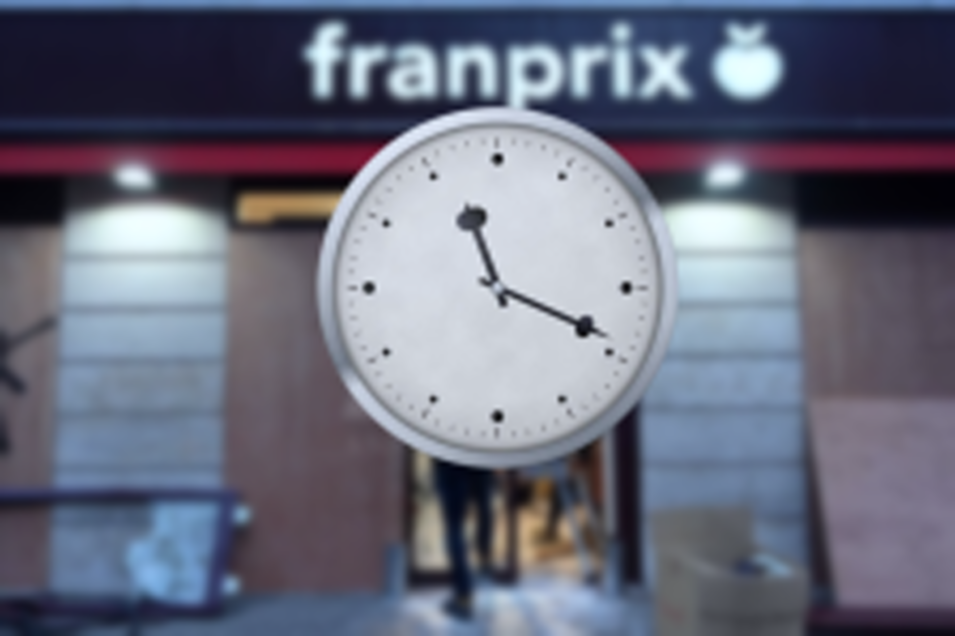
11:19
